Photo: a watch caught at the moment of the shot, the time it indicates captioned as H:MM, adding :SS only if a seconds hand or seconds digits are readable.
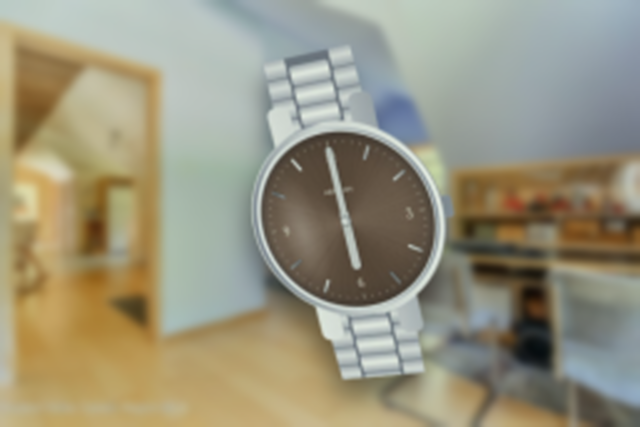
6:00
